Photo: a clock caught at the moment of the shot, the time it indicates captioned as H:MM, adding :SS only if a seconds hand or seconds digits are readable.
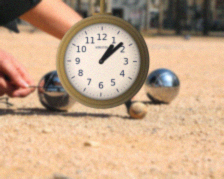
1:08
